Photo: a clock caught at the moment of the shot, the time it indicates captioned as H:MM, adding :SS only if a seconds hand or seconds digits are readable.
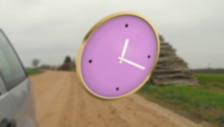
12:19
